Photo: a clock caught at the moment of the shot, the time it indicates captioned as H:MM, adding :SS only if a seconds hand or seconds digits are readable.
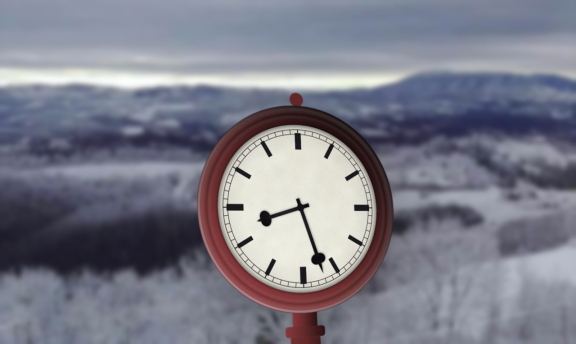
8:27
